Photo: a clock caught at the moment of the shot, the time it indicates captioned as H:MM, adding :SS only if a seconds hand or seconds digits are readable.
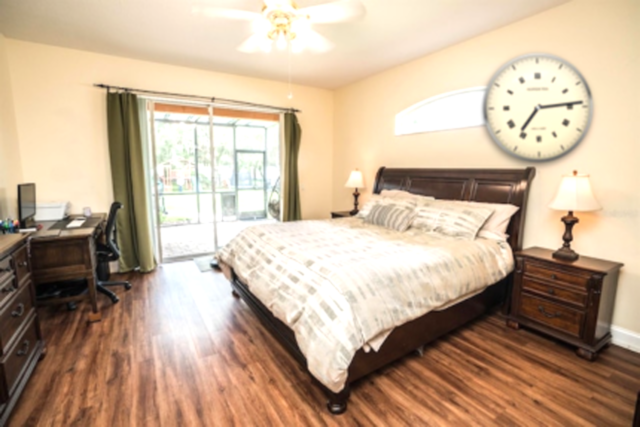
7:14
